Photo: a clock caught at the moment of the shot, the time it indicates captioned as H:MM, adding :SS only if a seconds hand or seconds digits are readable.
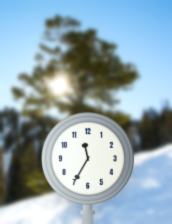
11:35
